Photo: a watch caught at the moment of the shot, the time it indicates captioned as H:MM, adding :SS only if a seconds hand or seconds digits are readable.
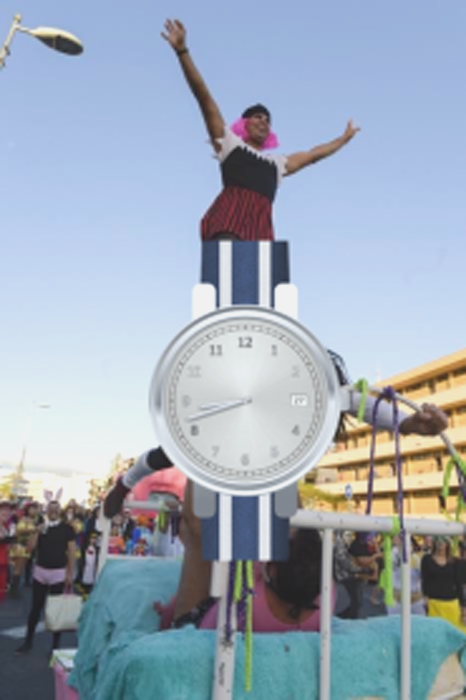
8:42
